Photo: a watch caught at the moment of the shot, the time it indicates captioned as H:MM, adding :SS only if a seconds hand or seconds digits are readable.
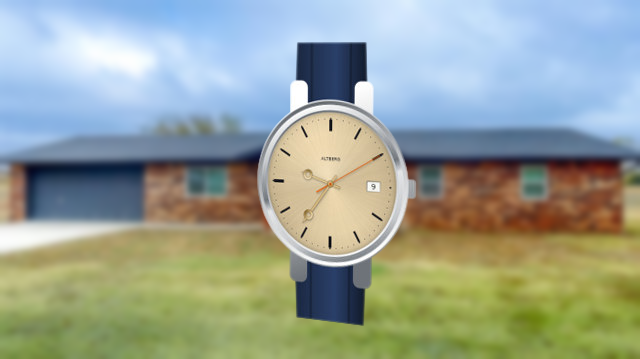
9:36:10
